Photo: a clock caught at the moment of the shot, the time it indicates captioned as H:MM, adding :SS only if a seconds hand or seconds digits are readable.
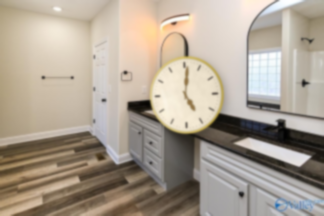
5:01
